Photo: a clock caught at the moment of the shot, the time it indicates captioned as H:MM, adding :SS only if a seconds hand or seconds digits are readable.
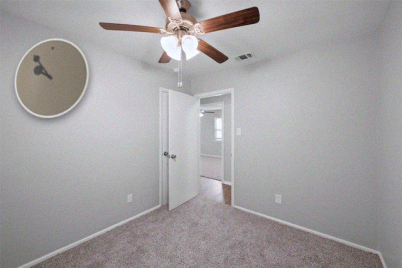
9:53
